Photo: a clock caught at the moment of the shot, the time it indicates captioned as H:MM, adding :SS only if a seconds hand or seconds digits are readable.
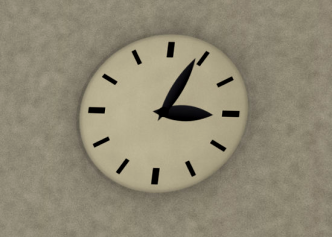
3:04
